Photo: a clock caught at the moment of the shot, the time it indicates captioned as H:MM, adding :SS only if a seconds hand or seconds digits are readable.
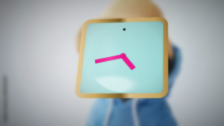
4:43
